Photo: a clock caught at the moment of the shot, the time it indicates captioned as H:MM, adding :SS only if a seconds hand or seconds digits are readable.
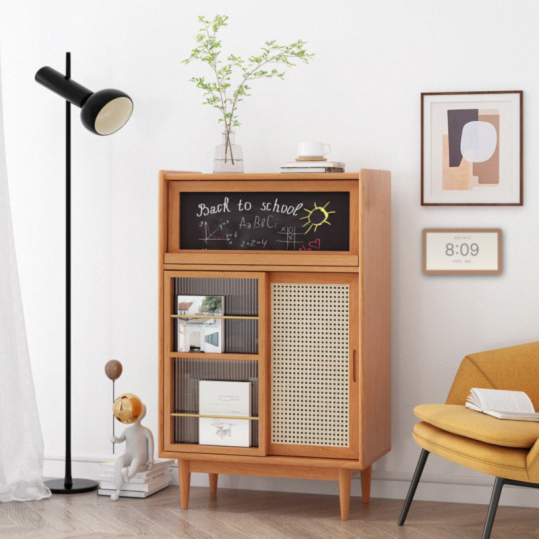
8:09
